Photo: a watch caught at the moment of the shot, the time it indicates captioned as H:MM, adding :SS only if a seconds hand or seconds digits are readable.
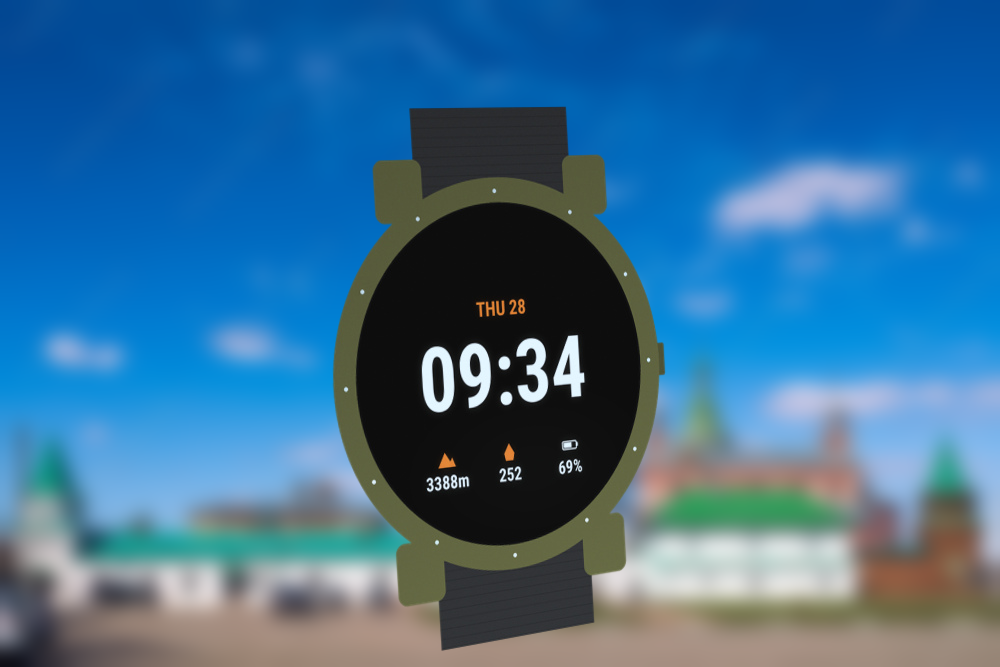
9:34
